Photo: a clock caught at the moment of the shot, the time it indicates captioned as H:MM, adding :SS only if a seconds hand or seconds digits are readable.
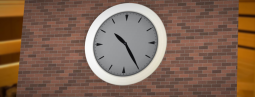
10:25
